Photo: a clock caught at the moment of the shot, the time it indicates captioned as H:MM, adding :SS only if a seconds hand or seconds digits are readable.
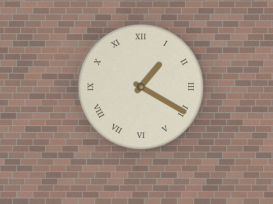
1:20
